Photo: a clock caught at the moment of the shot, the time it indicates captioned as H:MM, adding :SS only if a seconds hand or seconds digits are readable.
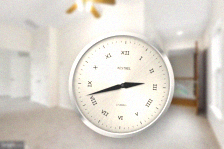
2:42
